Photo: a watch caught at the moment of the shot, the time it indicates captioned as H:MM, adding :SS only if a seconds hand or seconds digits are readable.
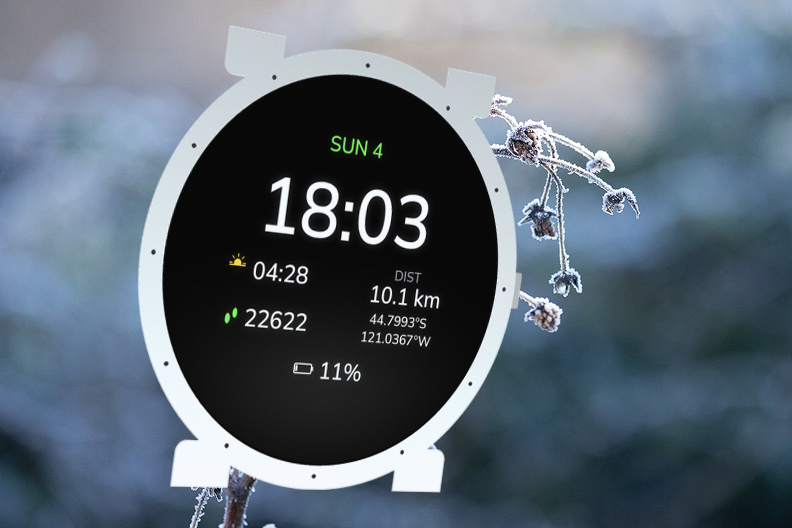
18:03
